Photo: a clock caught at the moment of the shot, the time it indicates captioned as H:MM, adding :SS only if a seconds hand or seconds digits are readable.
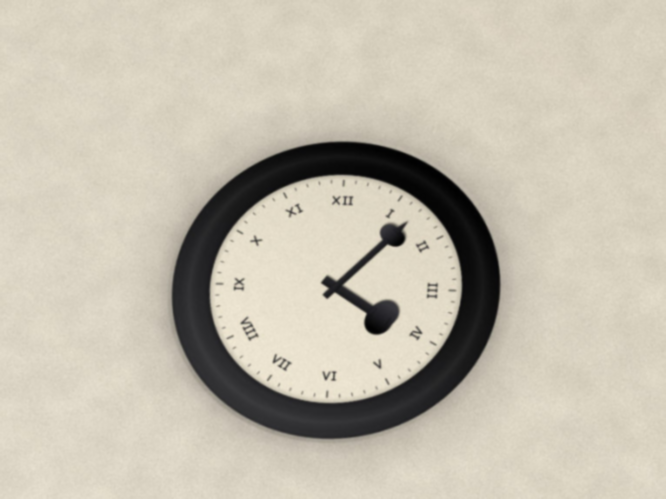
4:07
